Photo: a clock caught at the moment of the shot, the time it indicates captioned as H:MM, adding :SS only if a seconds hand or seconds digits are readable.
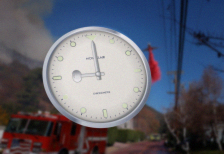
9:00
